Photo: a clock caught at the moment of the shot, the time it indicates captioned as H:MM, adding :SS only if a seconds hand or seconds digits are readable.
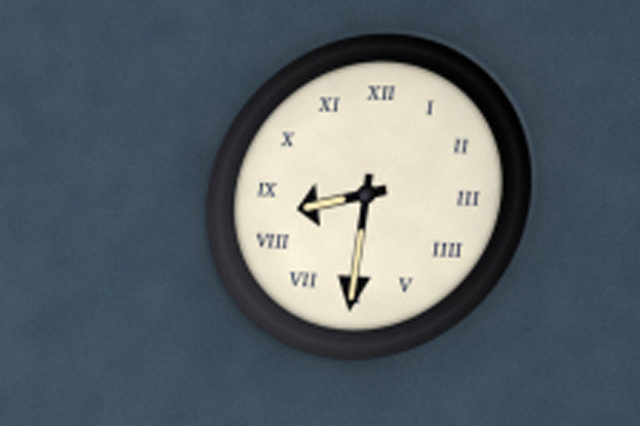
8:30
